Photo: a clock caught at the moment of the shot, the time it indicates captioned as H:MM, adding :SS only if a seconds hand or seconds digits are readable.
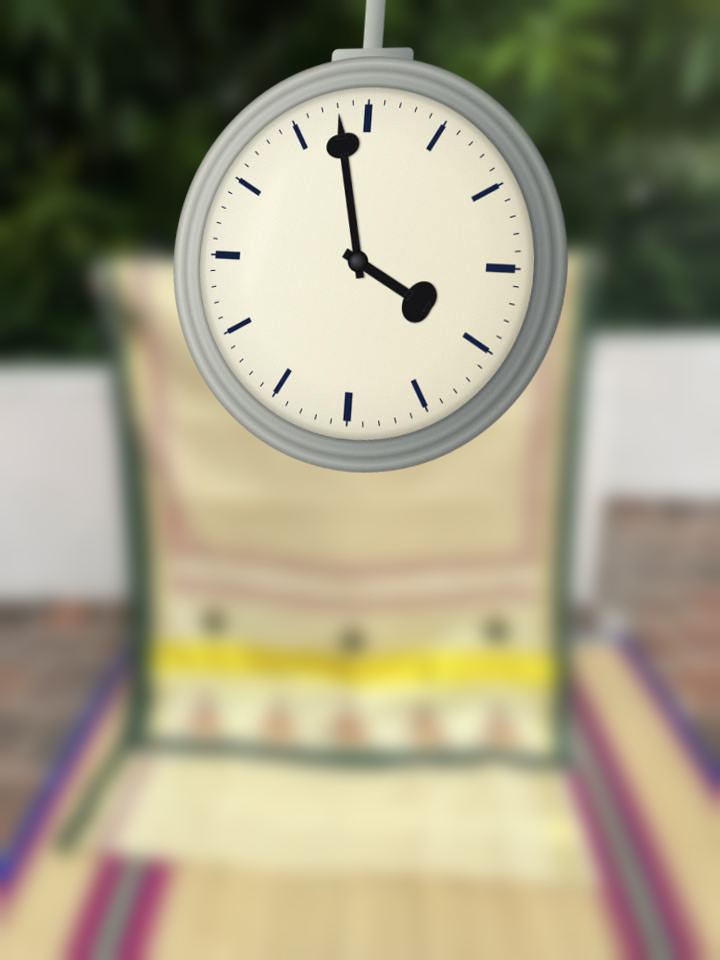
3:58
